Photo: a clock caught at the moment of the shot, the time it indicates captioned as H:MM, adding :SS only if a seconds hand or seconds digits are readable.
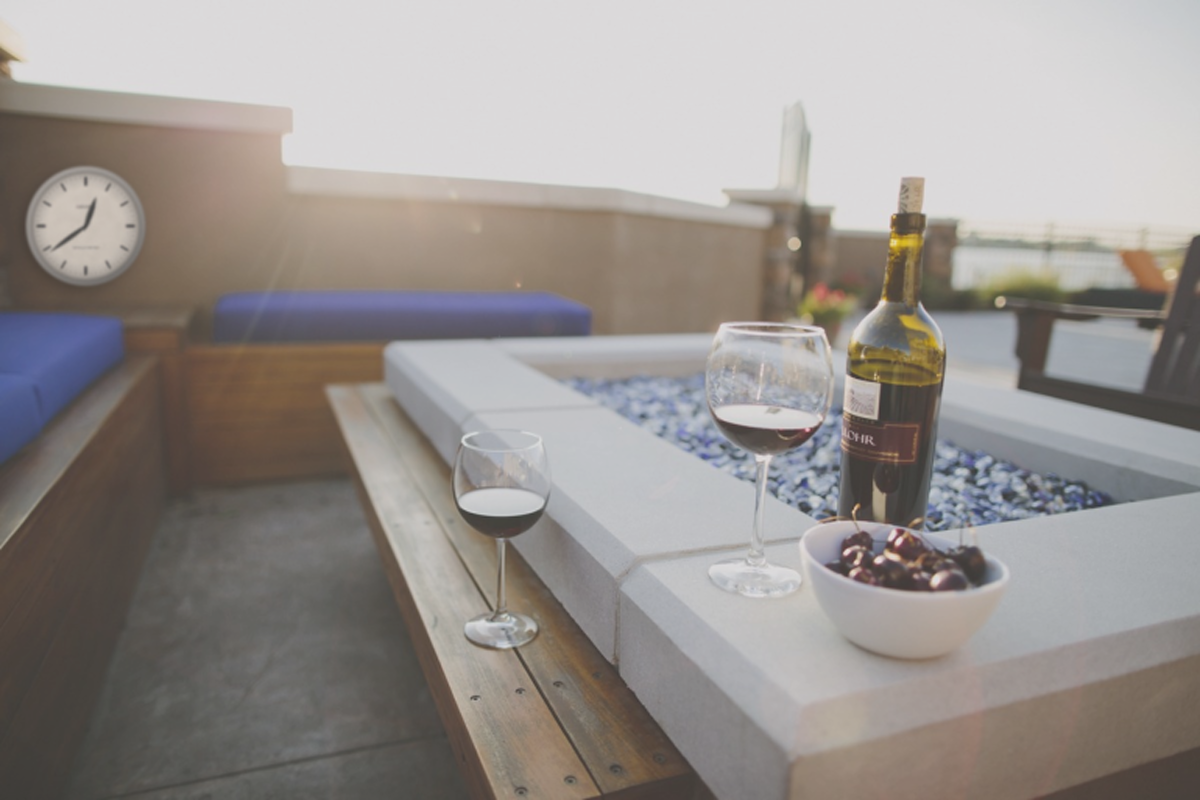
12:39
